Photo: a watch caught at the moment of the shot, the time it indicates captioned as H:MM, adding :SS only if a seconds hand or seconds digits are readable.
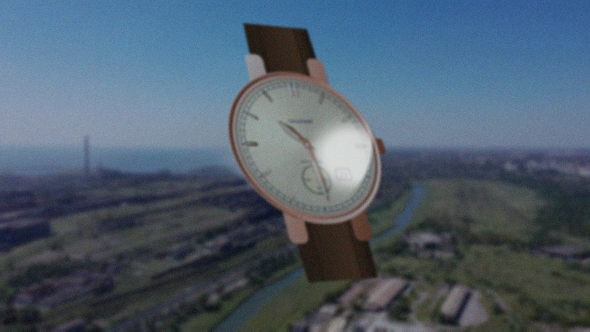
10:29
